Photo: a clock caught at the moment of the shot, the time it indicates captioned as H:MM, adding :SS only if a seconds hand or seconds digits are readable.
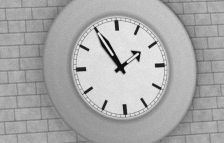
1:55
